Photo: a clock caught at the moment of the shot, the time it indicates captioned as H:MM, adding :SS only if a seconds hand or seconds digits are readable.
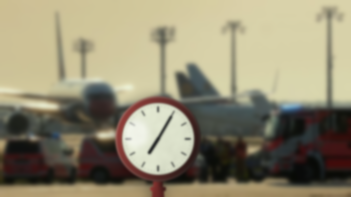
7:05
